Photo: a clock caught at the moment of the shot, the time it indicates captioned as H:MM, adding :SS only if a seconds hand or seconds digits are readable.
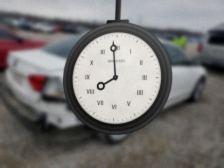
7:59
